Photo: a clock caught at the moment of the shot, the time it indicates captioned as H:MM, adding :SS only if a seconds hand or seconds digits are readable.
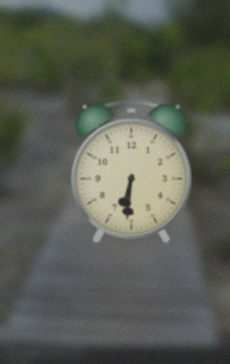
6:31
